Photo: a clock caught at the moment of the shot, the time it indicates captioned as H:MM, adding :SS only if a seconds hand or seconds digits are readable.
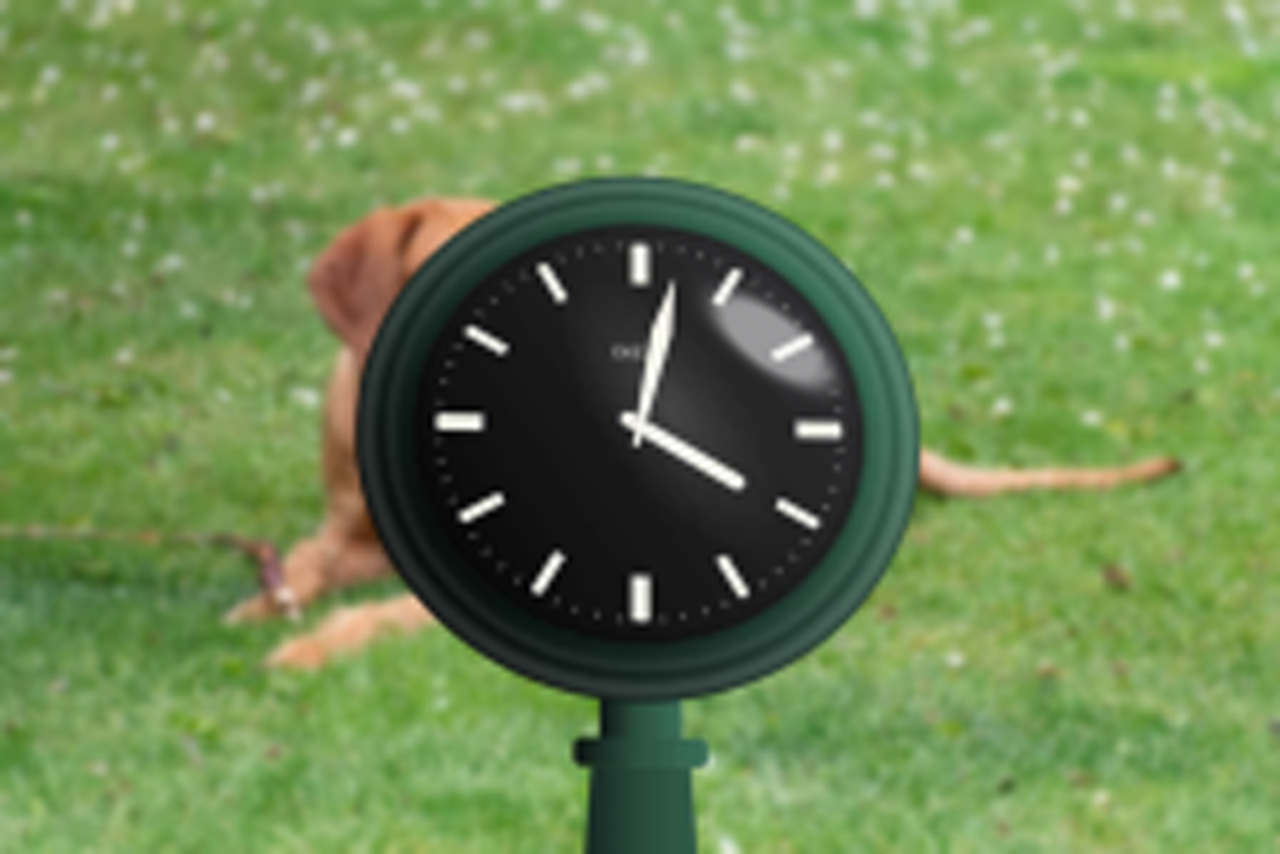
4:02
